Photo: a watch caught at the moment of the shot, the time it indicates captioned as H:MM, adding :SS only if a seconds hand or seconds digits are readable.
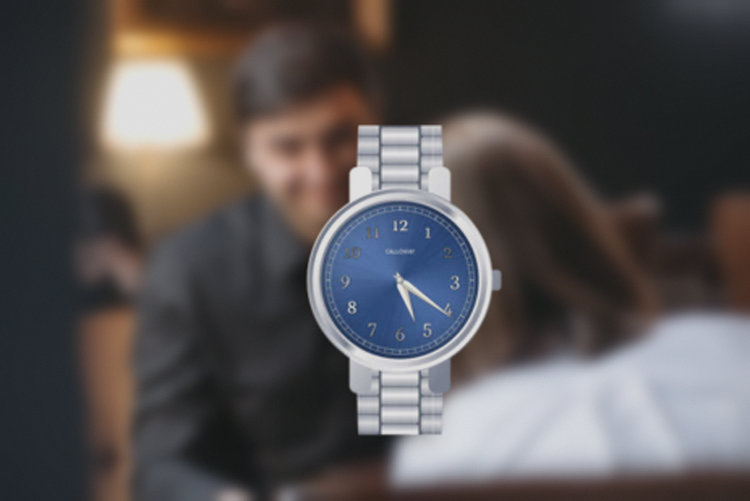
5:21
